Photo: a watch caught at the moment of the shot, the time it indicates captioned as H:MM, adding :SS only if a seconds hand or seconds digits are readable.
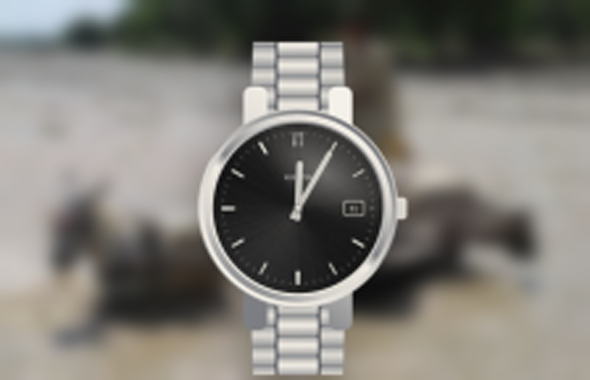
12:05
